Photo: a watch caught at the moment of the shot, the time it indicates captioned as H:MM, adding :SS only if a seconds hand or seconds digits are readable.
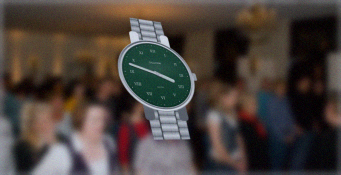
3:48
